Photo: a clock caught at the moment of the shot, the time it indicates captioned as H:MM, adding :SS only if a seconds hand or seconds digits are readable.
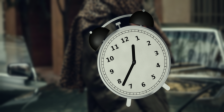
12:38
